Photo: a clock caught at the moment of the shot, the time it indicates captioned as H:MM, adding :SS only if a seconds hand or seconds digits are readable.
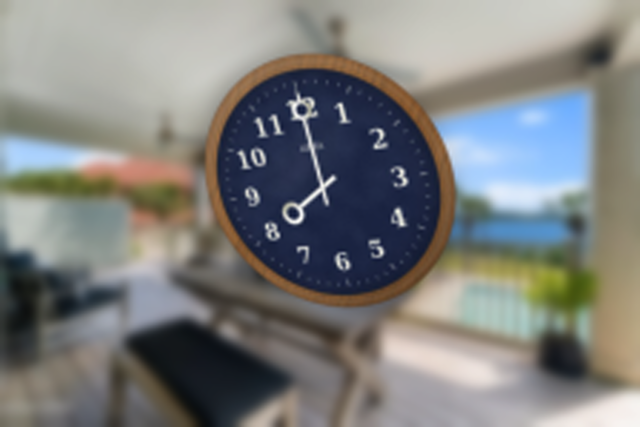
8:00
